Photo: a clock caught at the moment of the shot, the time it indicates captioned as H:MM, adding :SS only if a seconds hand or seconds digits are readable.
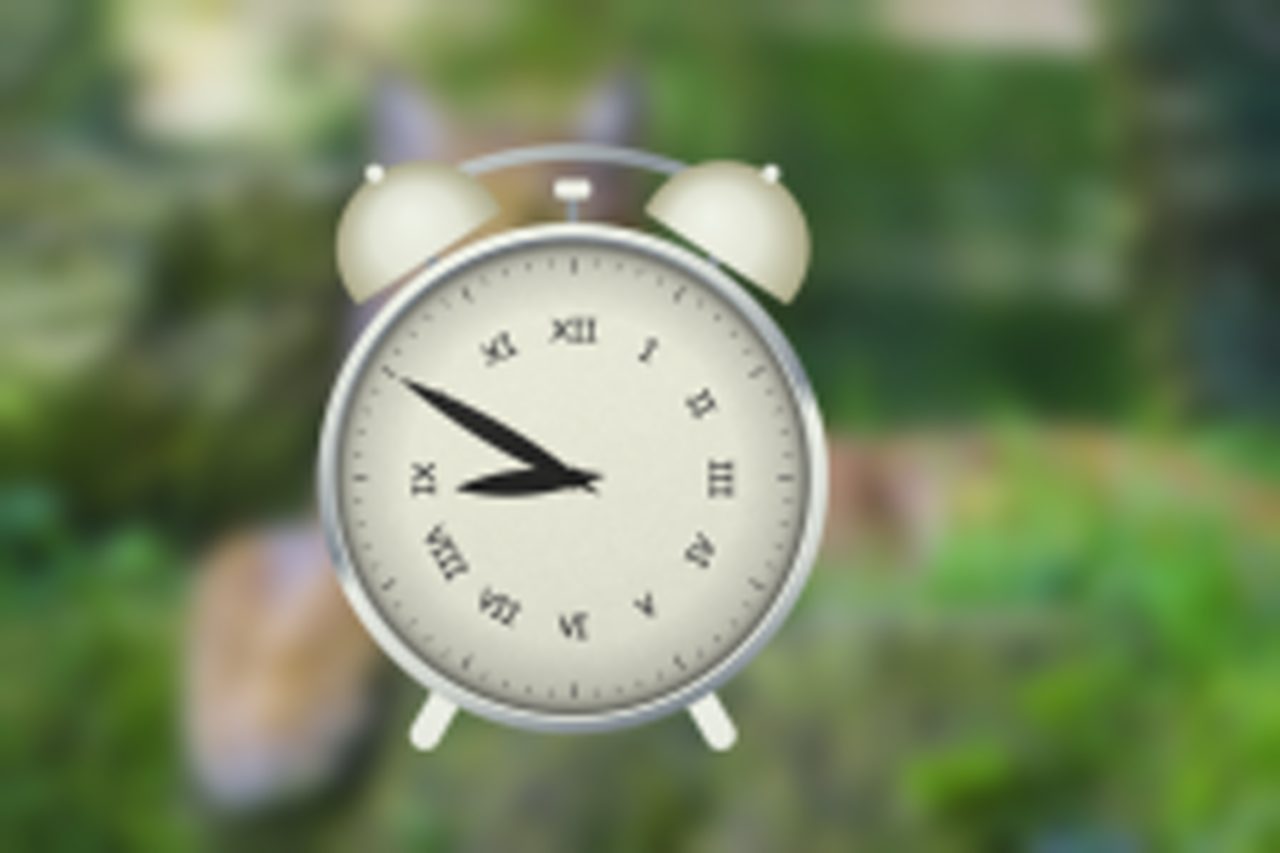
8:50
